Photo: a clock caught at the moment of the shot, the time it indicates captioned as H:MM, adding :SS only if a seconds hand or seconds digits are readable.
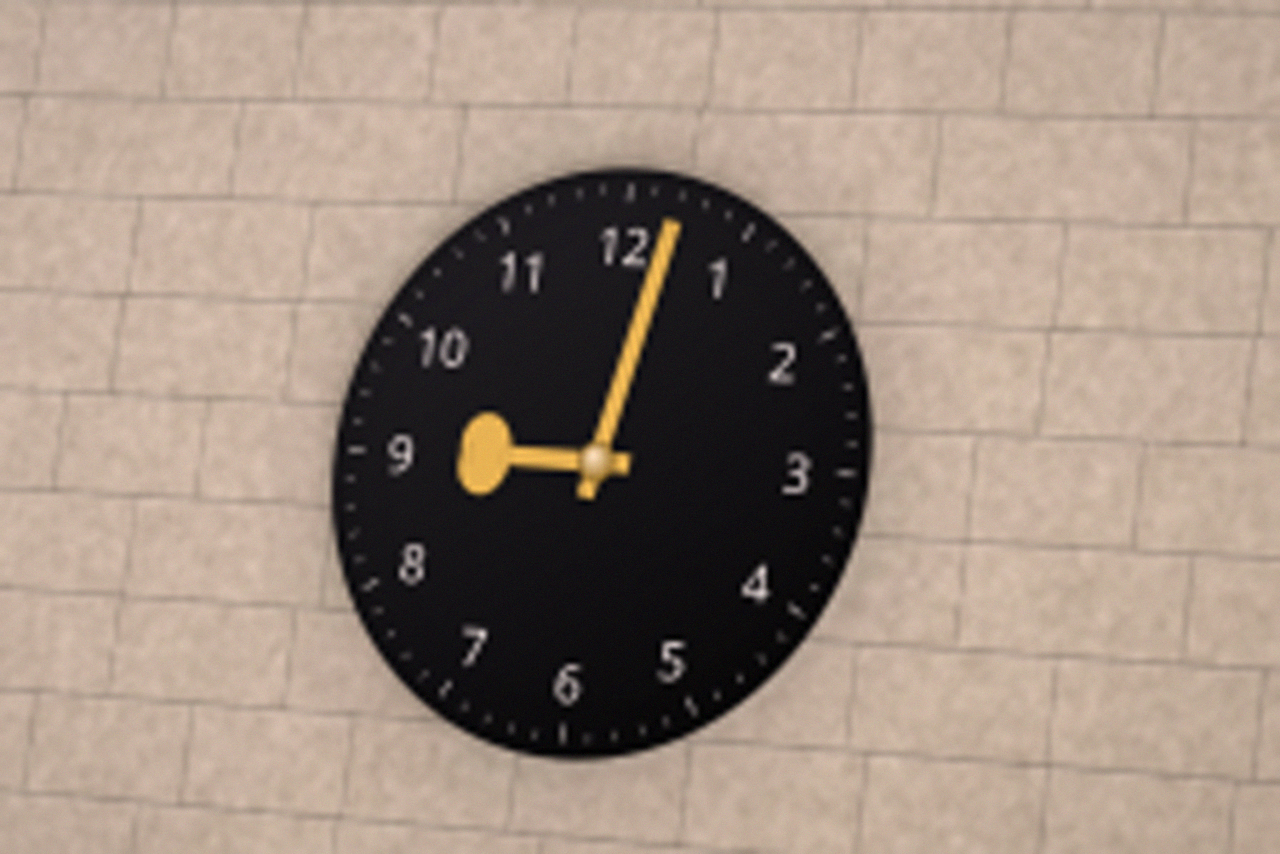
9:02
